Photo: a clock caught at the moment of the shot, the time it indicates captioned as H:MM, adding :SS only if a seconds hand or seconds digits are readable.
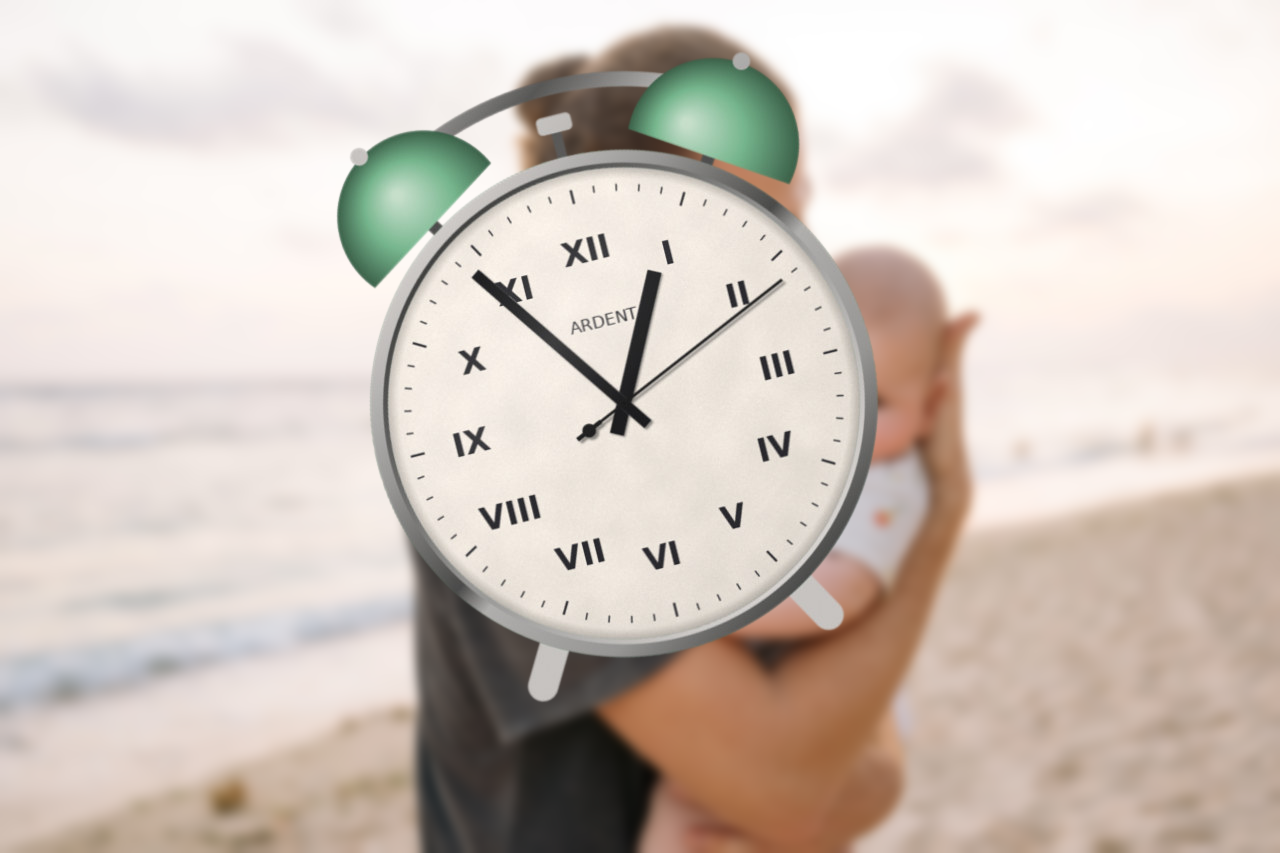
12:54:11
